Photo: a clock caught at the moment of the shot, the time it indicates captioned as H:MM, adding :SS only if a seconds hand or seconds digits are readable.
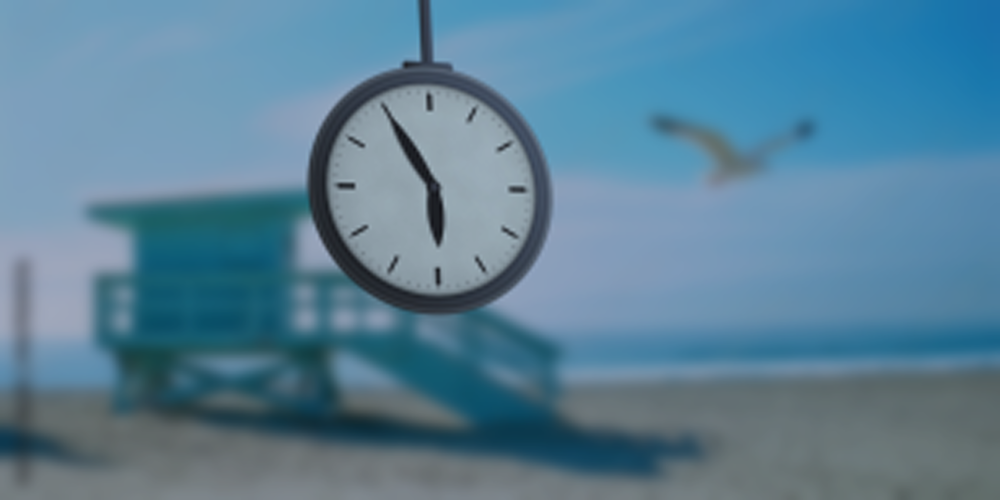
5:55
